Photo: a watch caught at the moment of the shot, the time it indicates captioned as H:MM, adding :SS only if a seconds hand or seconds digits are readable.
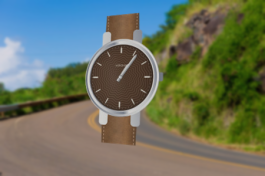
1:06
